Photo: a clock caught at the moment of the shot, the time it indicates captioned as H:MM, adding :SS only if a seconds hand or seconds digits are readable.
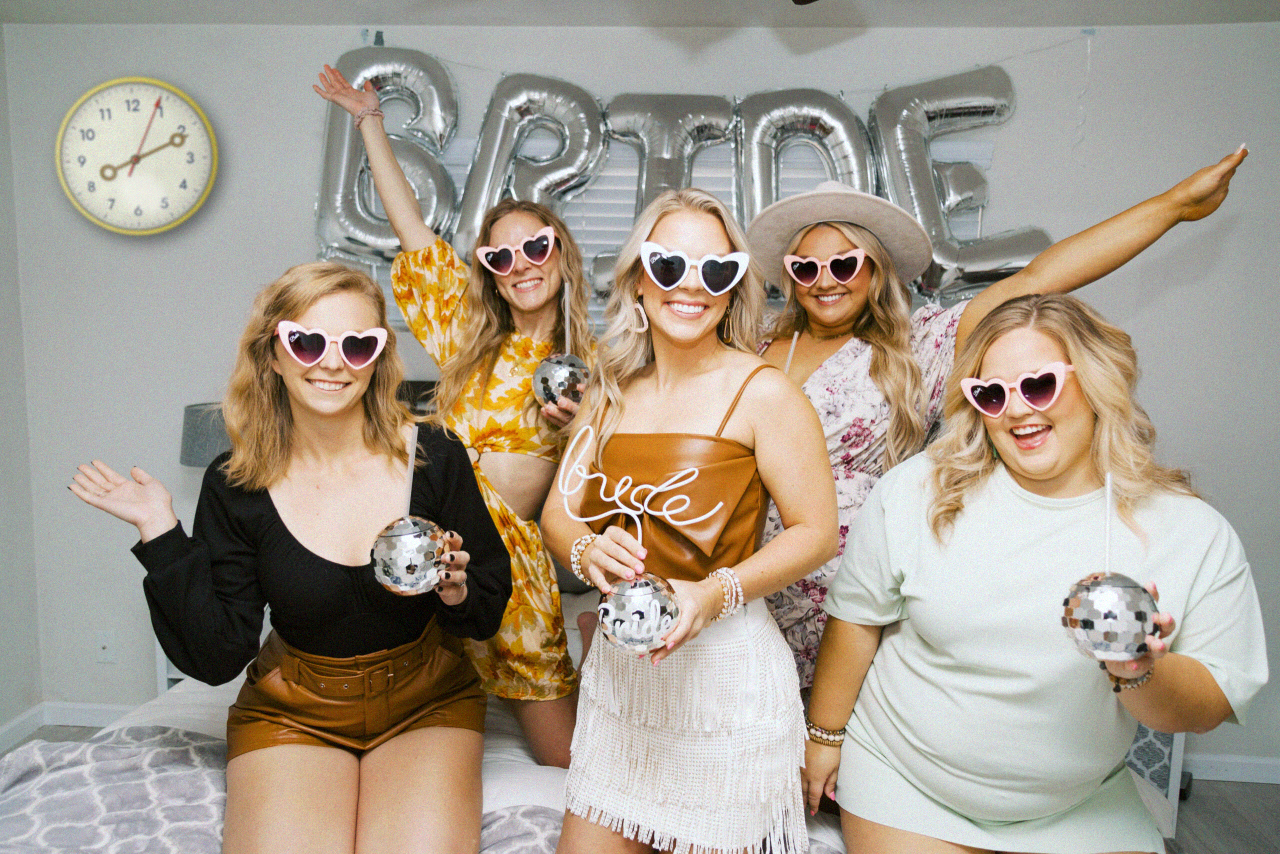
8:11:04
